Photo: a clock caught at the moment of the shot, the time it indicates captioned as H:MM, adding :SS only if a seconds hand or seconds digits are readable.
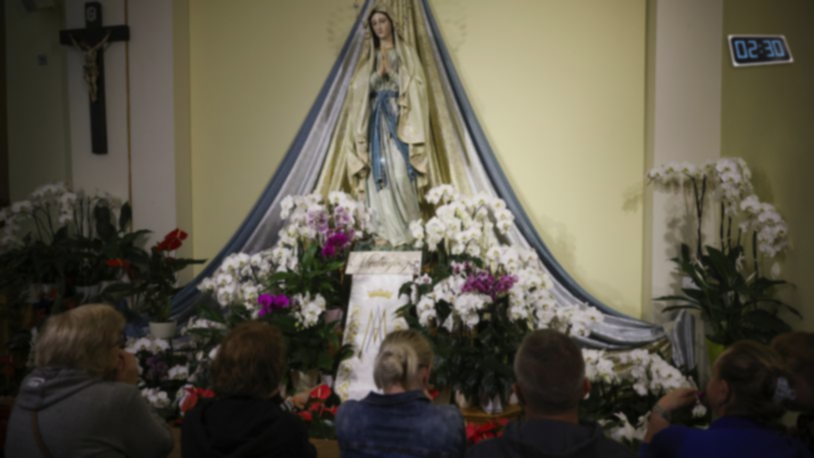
2:30
